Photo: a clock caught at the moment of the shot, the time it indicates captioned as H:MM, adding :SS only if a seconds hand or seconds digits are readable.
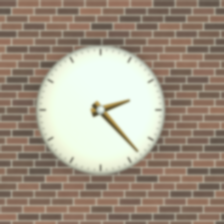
2:23
